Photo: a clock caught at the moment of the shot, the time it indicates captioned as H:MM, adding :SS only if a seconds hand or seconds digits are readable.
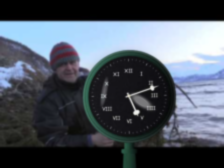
5:12
